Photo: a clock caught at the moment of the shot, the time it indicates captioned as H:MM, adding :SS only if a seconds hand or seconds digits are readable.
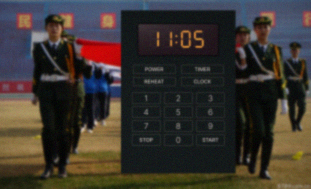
11:05
